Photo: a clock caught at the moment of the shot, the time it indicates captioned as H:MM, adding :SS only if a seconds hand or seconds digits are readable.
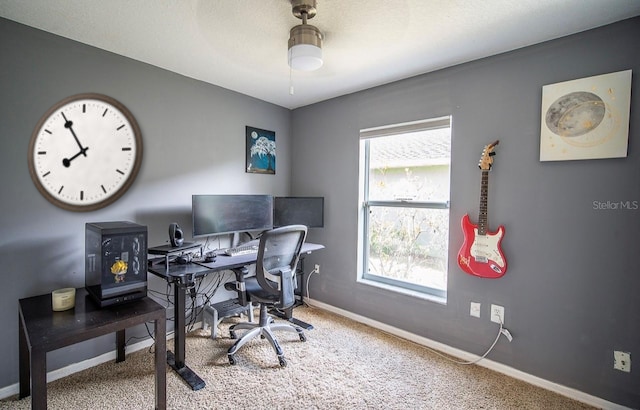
7:55
